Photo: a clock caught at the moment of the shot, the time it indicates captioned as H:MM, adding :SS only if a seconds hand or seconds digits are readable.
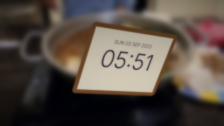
5:51
